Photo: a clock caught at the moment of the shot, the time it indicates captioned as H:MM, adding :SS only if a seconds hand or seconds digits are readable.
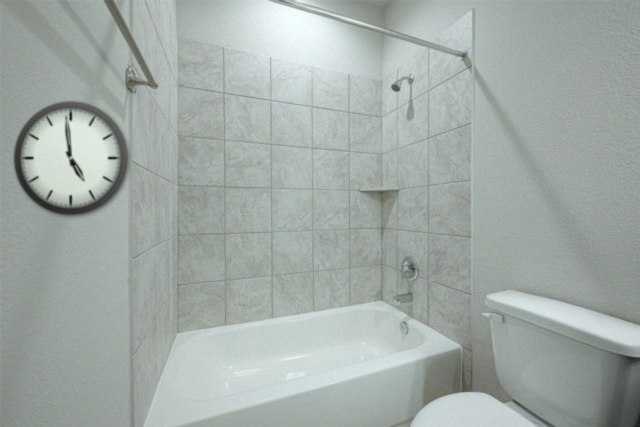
4:59
